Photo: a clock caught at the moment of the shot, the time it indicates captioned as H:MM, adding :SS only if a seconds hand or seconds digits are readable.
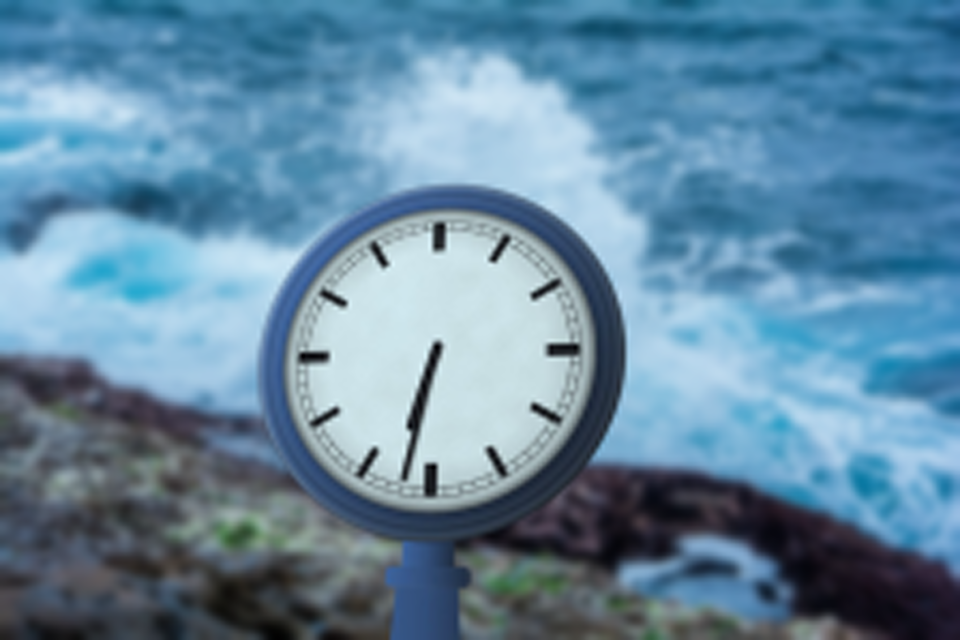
6:32
